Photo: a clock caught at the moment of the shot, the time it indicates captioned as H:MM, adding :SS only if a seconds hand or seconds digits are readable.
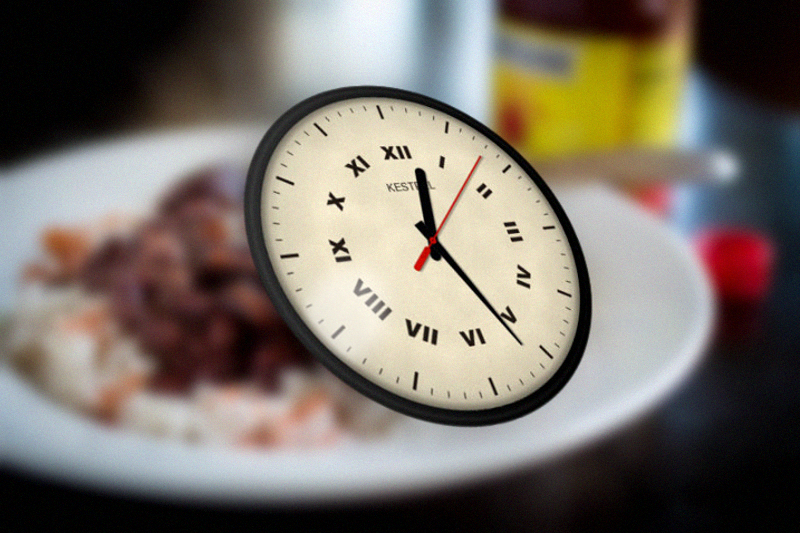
12:26:08
